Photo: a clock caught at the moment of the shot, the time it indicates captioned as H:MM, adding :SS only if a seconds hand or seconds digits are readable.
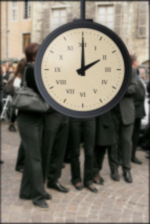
2:00
